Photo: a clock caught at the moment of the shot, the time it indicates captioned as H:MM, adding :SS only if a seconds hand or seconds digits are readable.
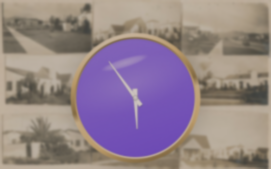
5:54
